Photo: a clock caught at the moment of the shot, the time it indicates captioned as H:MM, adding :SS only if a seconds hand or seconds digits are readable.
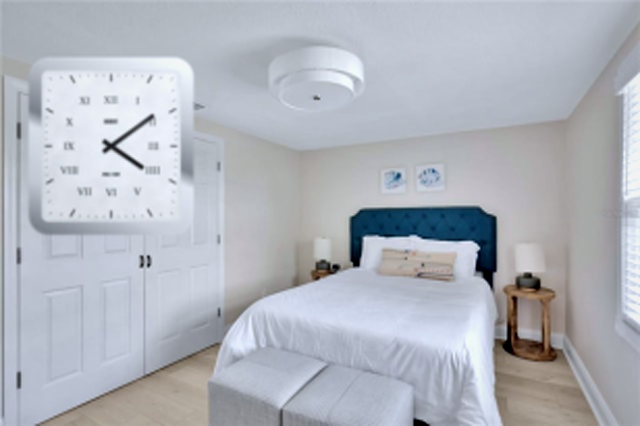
4:09
